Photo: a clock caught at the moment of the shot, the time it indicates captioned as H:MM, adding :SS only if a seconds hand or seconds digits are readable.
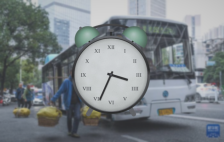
3:34
